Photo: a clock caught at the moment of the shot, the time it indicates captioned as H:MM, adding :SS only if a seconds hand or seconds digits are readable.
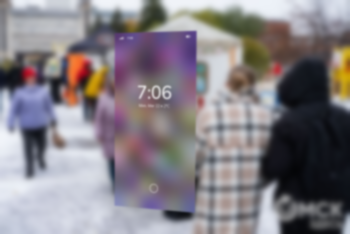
7:06
